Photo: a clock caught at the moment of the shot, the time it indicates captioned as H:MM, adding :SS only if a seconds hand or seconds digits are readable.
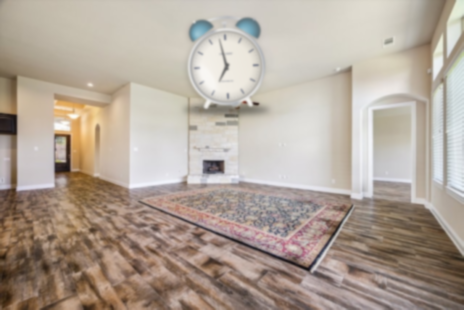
6:58
